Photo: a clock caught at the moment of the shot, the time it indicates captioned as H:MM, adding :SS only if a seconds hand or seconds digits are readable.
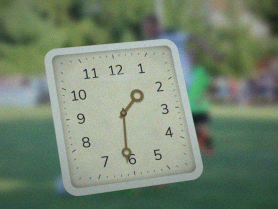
1:31
